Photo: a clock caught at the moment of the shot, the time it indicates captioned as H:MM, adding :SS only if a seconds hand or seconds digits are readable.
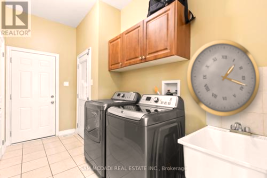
1:18
